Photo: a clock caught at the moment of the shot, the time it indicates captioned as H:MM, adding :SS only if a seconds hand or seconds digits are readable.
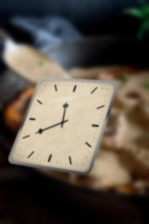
11:40
